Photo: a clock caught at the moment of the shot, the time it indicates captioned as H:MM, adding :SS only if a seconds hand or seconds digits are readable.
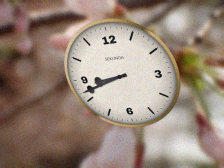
8:42
